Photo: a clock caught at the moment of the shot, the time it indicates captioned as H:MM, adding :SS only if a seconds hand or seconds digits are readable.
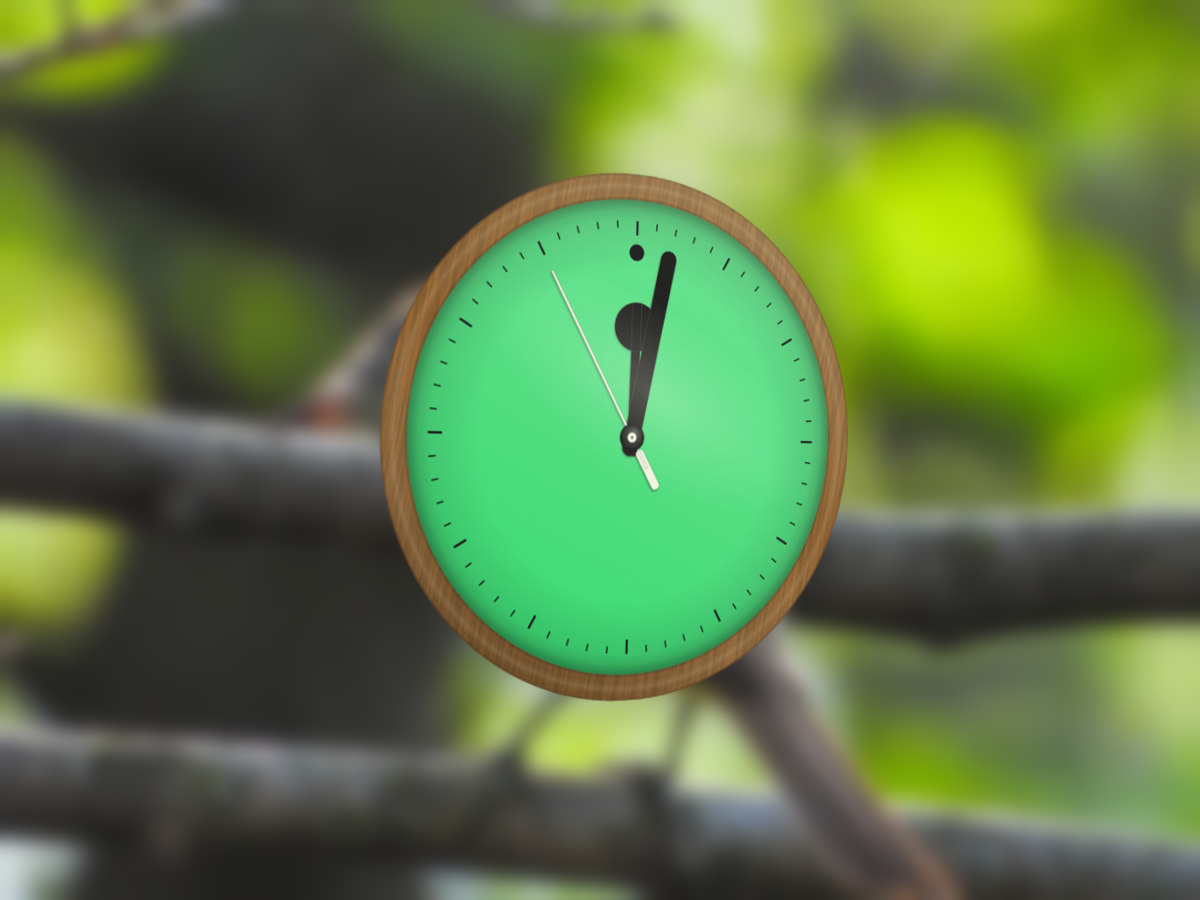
12:01:55
